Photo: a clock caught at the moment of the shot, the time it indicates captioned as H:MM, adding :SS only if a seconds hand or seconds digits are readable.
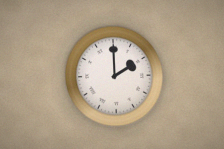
2:00
